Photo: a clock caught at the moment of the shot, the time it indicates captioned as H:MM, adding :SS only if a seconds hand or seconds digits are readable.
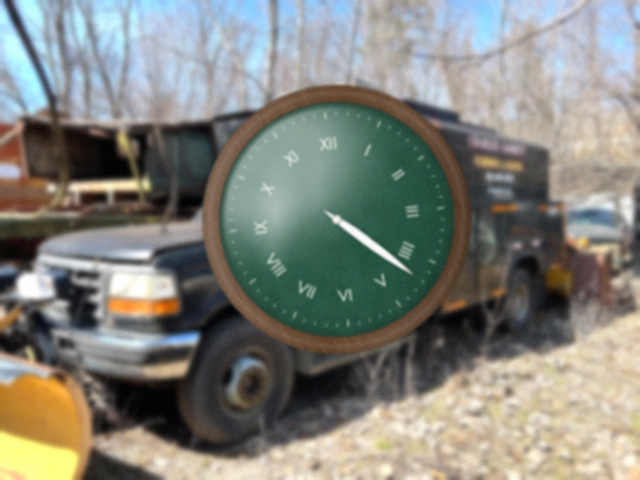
4:22
